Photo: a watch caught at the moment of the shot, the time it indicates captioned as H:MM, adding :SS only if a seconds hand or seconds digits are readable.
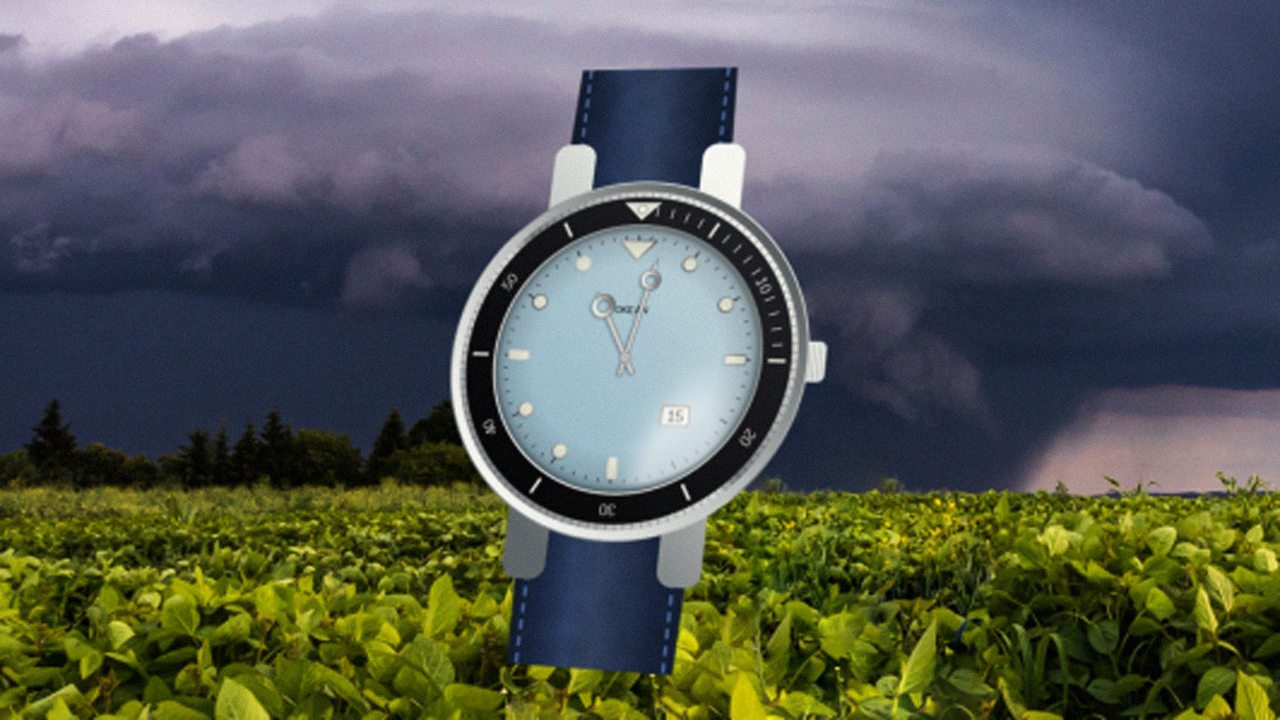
11:02
